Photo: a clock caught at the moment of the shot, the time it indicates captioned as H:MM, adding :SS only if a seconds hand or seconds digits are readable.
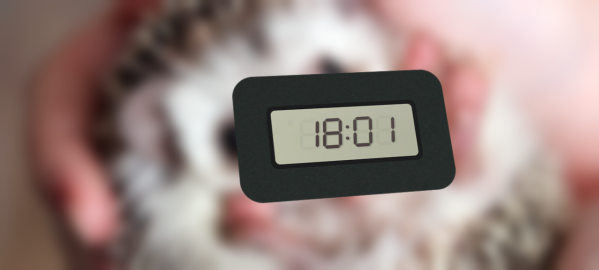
18:01
